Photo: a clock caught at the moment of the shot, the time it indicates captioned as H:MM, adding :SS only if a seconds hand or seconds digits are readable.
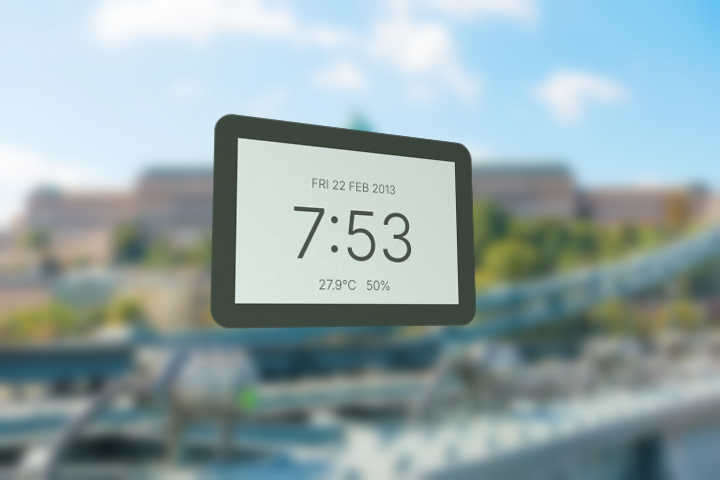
7:53
